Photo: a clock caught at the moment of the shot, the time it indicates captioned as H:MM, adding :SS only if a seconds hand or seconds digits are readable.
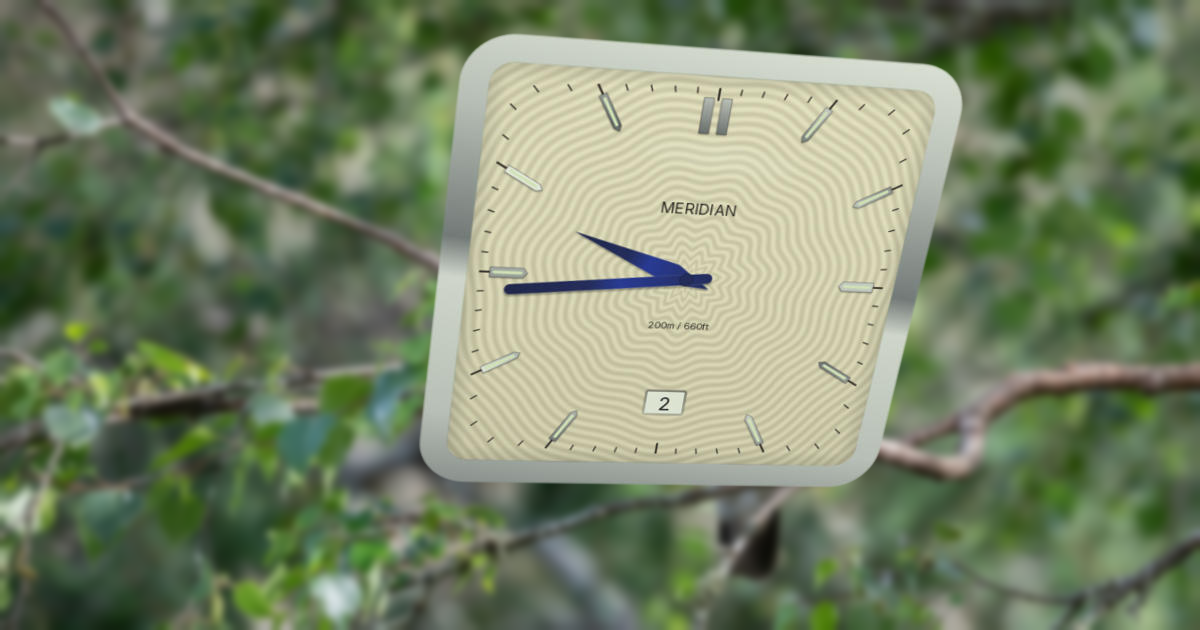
9:44
